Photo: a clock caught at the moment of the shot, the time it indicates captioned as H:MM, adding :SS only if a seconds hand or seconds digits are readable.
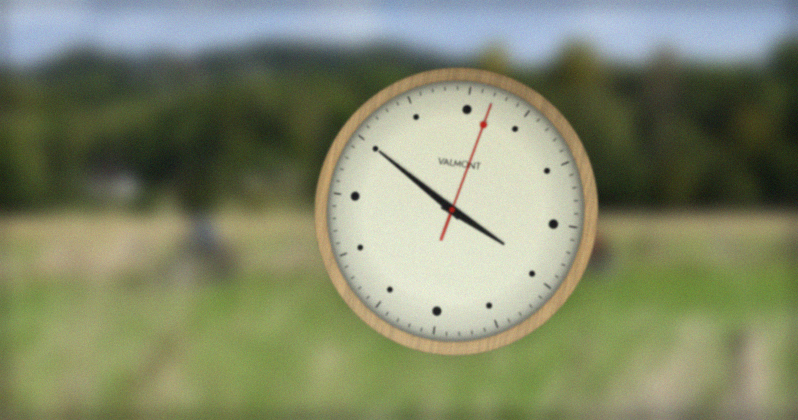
3:50:02
